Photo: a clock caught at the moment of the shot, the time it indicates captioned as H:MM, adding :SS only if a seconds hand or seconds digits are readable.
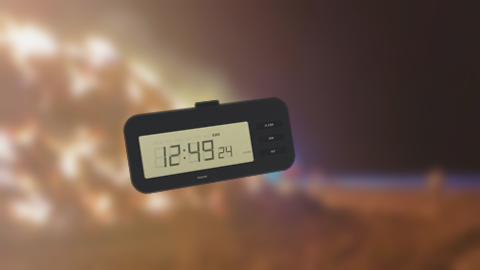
12:49:24
